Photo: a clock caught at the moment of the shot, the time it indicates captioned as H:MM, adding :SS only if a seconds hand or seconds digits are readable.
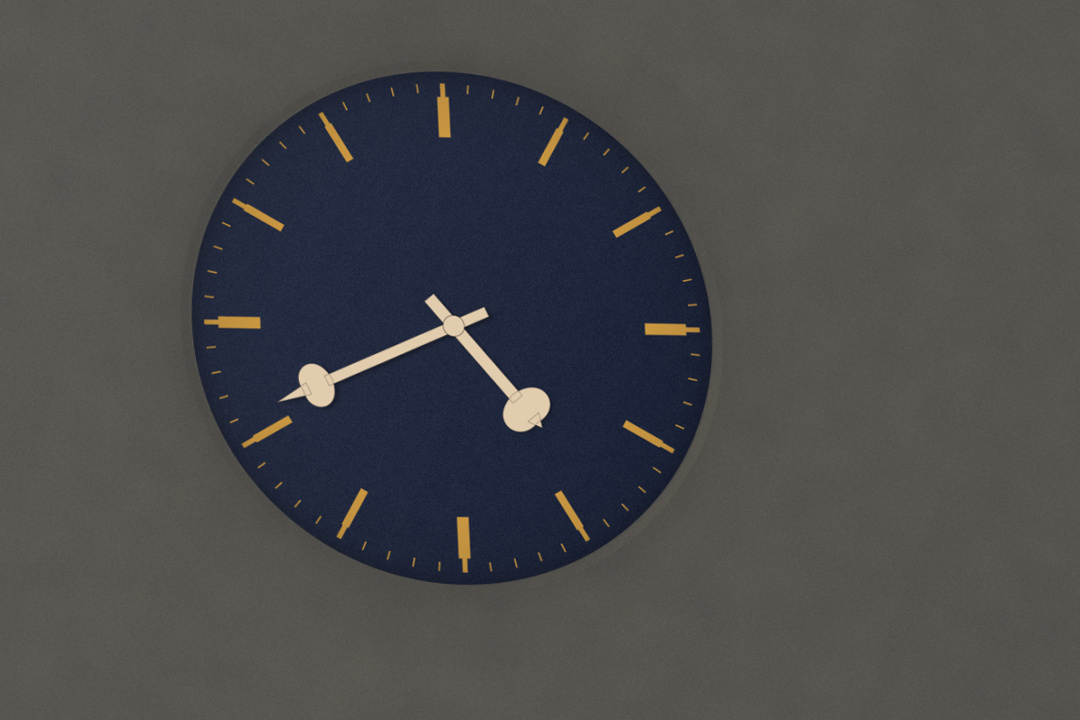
4:41
